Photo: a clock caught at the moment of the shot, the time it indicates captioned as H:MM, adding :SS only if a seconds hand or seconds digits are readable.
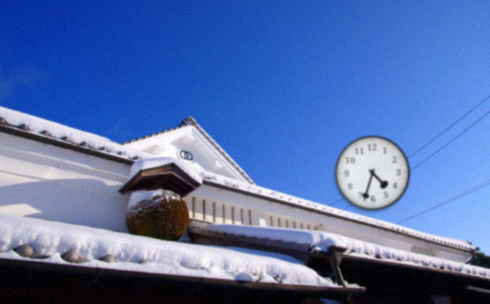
4:33
